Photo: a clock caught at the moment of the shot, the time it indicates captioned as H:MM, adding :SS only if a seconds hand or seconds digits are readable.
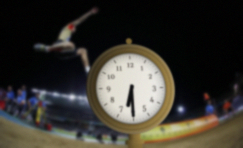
6:30
